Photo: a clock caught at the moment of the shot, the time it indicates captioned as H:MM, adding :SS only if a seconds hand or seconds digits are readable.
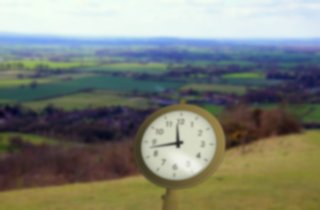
11:43
